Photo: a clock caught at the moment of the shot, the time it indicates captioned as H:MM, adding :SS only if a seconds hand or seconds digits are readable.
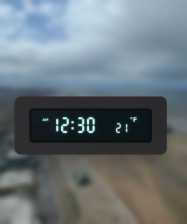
12:30
